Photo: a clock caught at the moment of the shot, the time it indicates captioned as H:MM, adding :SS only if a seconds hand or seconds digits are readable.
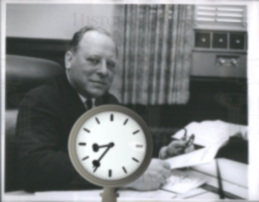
8:36
